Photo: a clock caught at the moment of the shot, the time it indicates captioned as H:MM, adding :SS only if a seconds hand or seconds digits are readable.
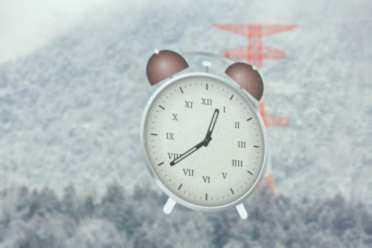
12:39
